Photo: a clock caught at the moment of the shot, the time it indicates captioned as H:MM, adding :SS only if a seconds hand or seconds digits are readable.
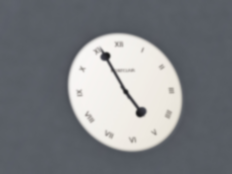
4:56
